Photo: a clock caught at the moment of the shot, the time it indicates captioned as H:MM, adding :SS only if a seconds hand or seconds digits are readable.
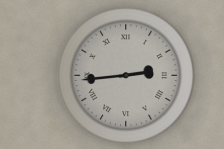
2:44
